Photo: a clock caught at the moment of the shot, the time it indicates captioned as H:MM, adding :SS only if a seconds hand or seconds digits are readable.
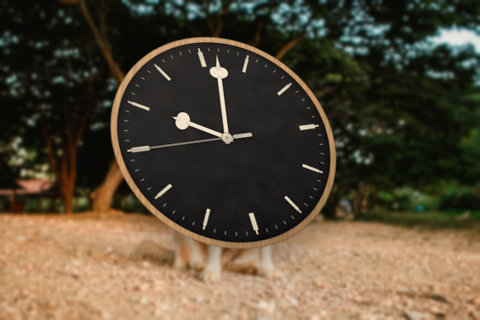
10:01:45
